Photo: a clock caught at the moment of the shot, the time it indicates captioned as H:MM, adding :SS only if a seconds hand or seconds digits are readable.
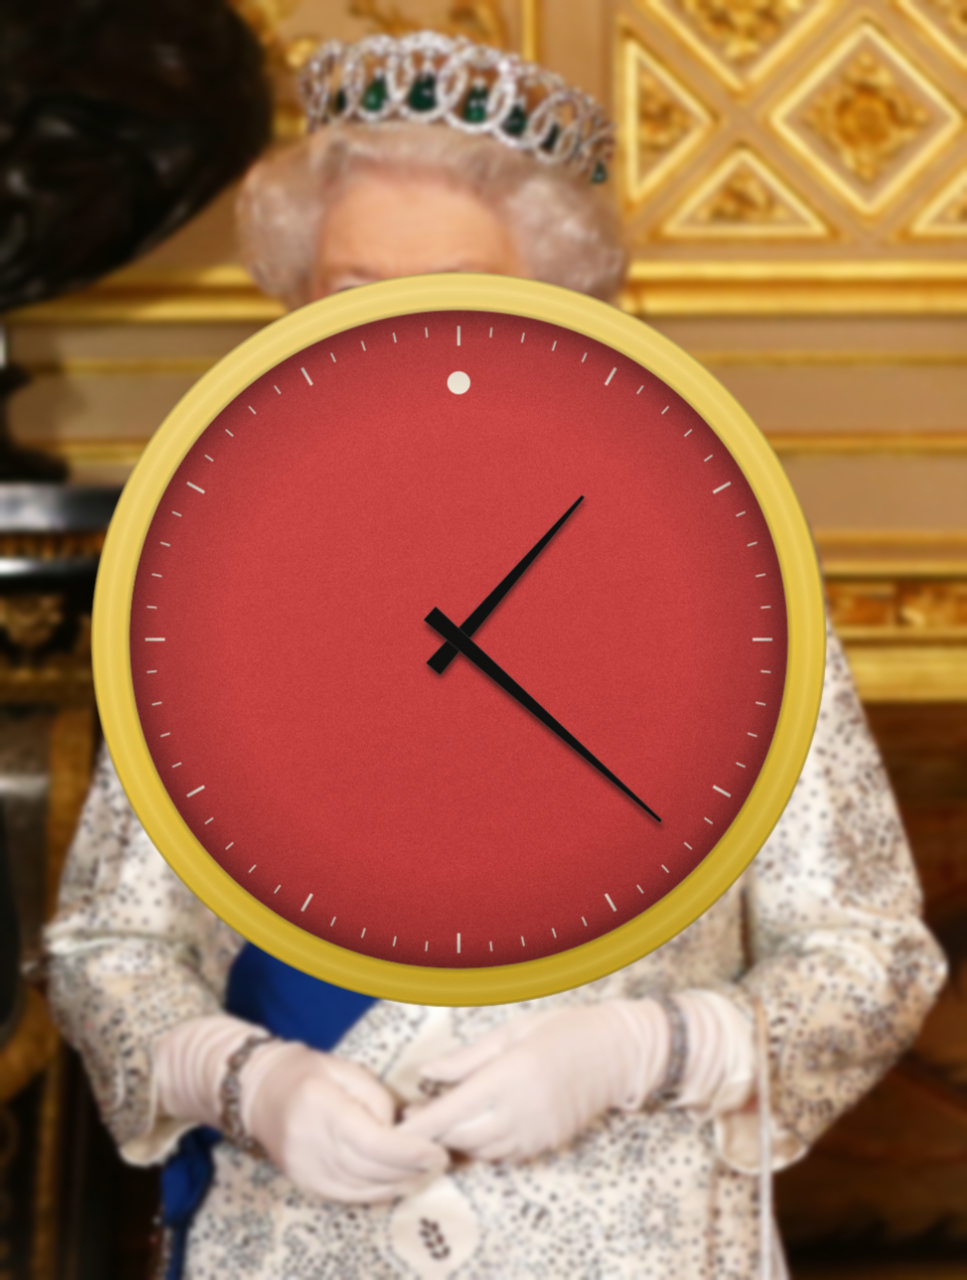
1:22
